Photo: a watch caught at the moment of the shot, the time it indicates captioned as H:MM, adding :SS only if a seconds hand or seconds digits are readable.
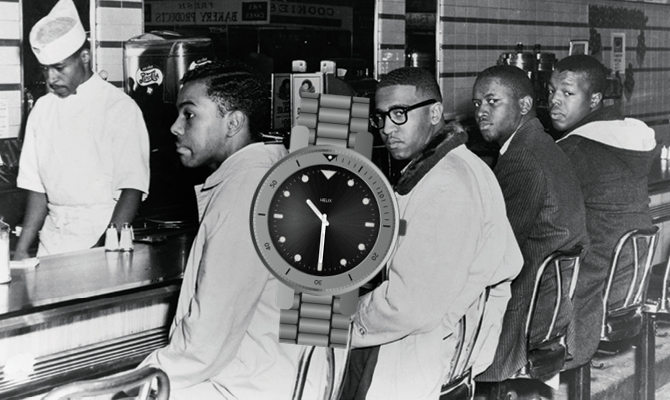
10:30
